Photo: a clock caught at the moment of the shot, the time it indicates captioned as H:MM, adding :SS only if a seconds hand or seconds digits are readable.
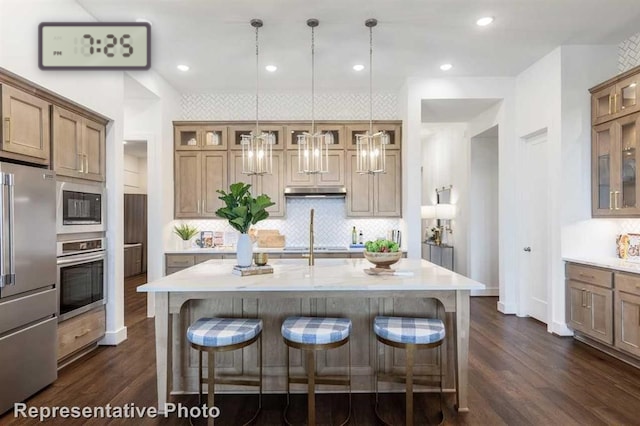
7:25
